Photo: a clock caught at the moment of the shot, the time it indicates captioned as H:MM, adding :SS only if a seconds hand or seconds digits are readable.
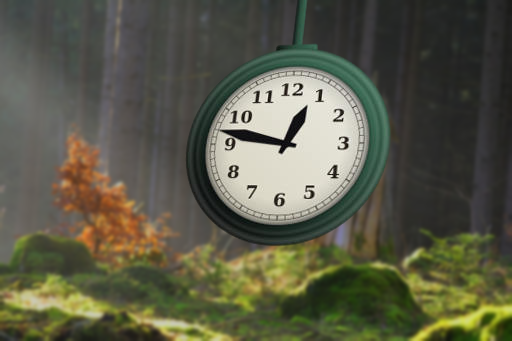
12:47
